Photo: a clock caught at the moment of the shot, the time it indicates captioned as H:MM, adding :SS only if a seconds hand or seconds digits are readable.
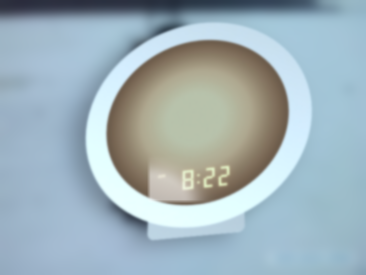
8:22
